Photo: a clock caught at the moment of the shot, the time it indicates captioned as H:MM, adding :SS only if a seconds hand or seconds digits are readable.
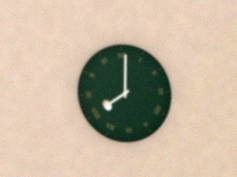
8:01
